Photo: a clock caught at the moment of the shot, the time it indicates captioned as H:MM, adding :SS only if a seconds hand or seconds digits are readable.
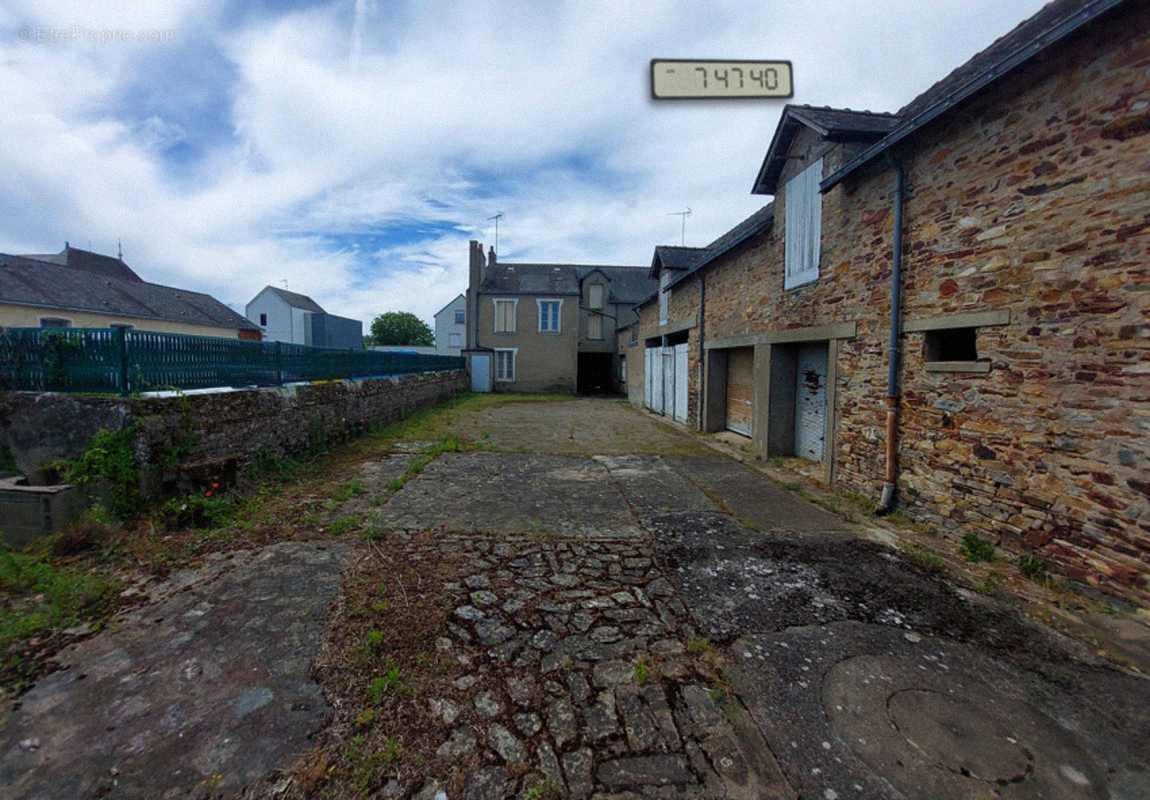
7:47:40
